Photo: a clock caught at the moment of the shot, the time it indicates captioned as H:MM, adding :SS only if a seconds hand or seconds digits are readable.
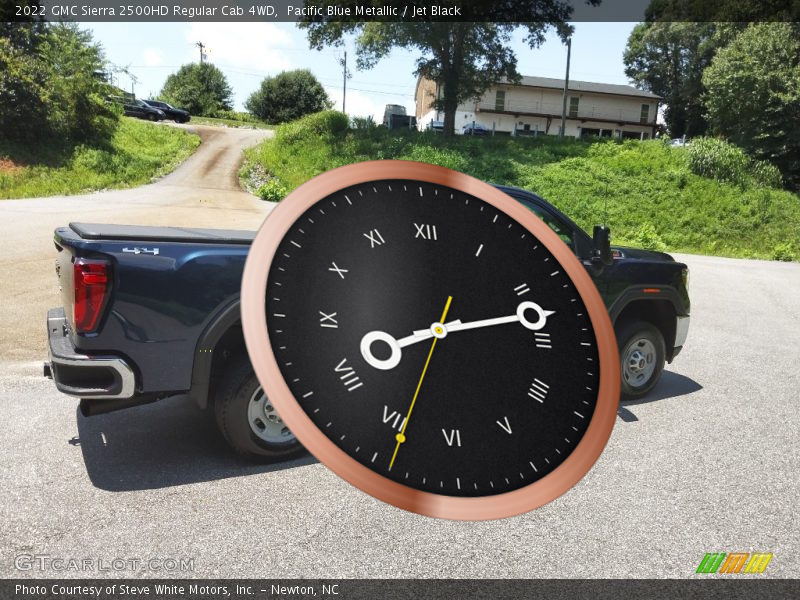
8:12:34
